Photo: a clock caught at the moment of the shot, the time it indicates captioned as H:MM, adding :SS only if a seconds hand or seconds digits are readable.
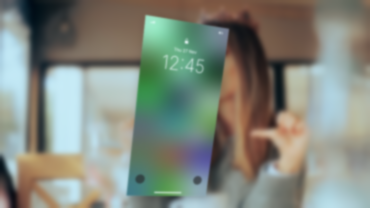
12:45
